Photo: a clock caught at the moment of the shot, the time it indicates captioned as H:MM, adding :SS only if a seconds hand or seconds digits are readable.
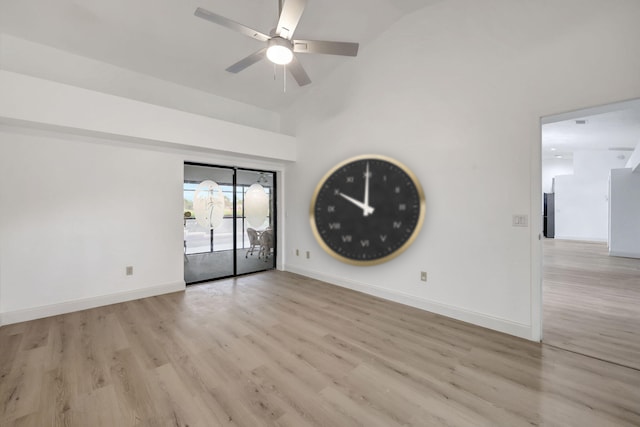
10:00
